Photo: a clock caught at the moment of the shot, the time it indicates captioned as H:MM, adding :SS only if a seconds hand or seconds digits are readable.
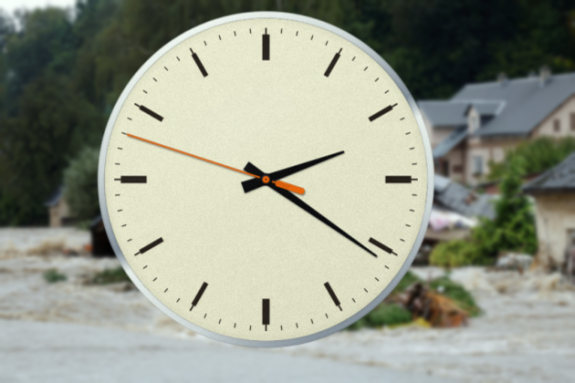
2:20:48
